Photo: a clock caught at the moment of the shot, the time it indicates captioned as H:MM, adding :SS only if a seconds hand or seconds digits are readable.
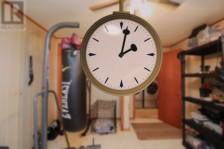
2:02
